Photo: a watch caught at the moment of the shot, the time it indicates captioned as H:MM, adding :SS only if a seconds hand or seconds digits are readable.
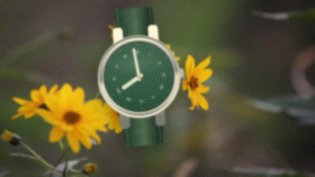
7:59
